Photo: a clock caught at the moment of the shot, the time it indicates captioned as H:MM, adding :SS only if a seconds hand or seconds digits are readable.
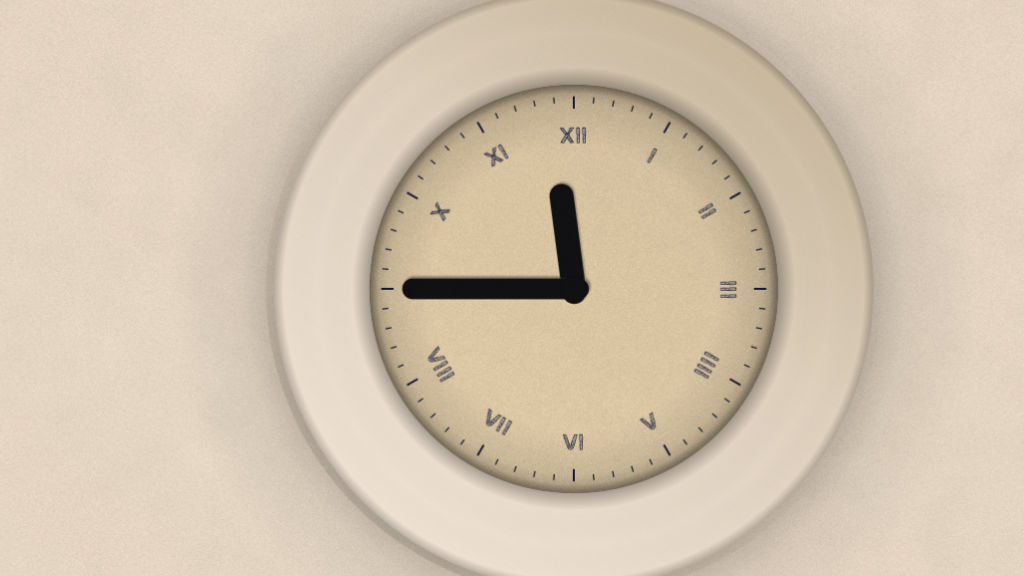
11:45
